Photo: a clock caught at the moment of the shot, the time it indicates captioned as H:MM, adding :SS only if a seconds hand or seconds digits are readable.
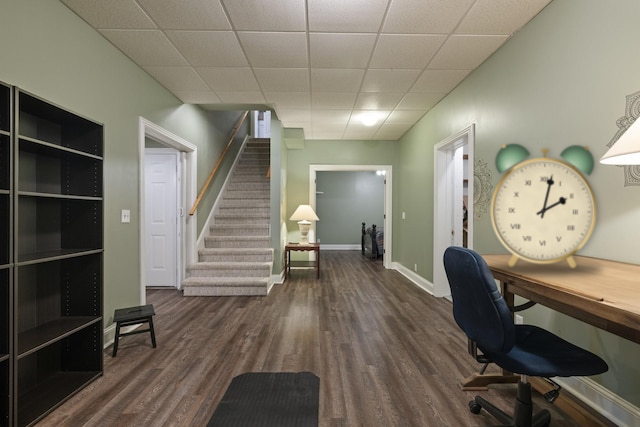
2:02
